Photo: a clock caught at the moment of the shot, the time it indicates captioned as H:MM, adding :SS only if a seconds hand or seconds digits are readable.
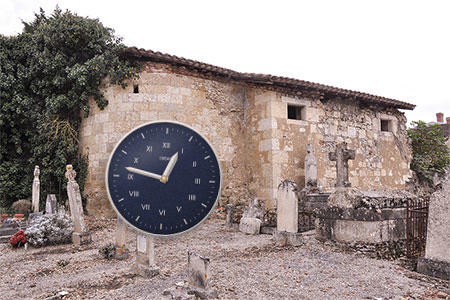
12:47
